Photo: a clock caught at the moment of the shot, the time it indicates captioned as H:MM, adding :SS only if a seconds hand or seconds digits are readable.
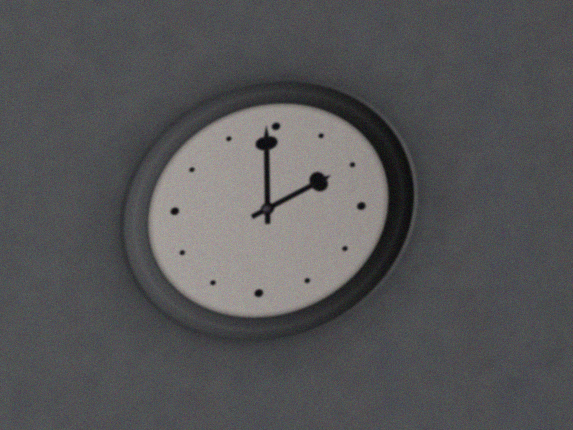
1:59
